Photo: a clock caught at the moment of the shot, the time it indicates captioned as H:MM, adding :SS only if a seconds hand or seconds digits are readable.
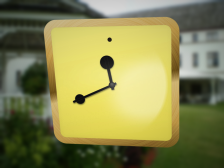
11:41
